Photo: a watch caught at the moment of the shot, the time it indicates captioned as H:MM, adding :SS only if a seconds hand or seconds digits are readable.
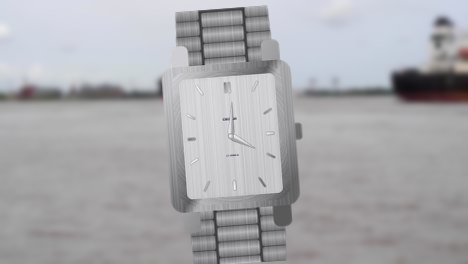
4:01
